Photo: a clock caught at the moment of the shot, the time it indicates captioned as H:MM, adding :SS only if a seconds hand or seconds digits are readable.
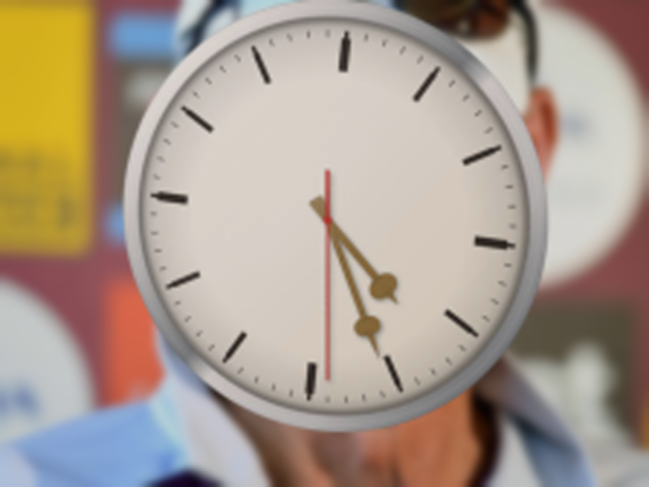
4:25:29
